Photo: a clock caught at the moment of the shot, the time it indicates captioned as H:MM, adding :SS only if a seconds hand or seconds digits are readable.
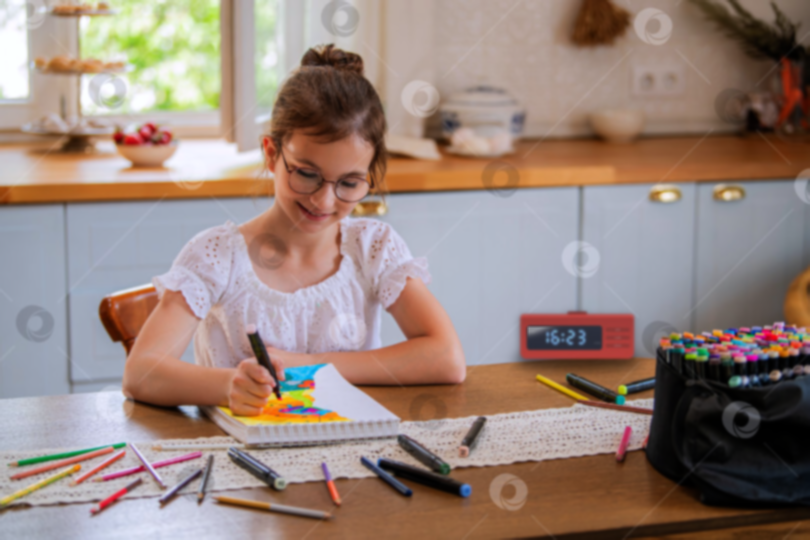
16:23
